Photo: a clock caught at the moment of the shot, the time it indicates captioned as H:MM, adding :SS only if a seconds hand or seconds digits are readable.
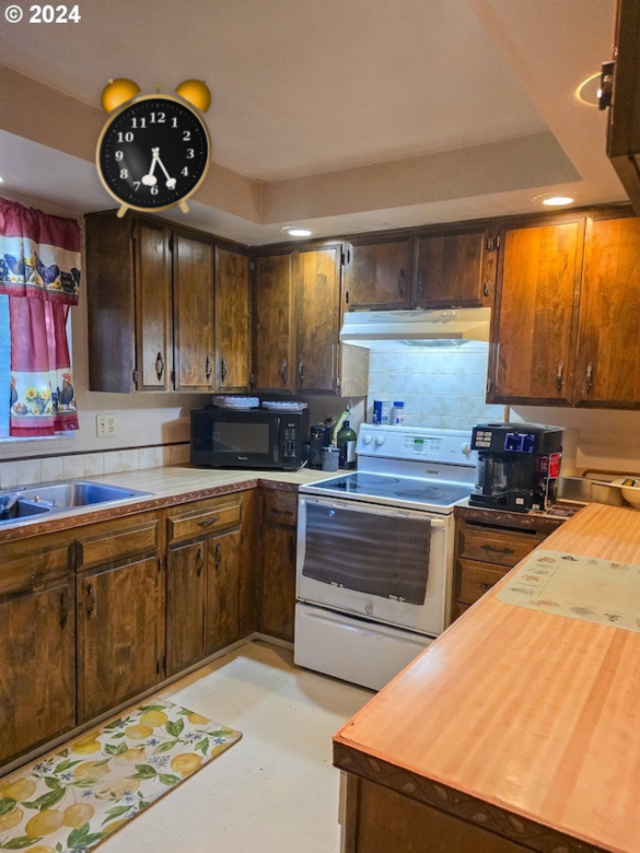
6:25
